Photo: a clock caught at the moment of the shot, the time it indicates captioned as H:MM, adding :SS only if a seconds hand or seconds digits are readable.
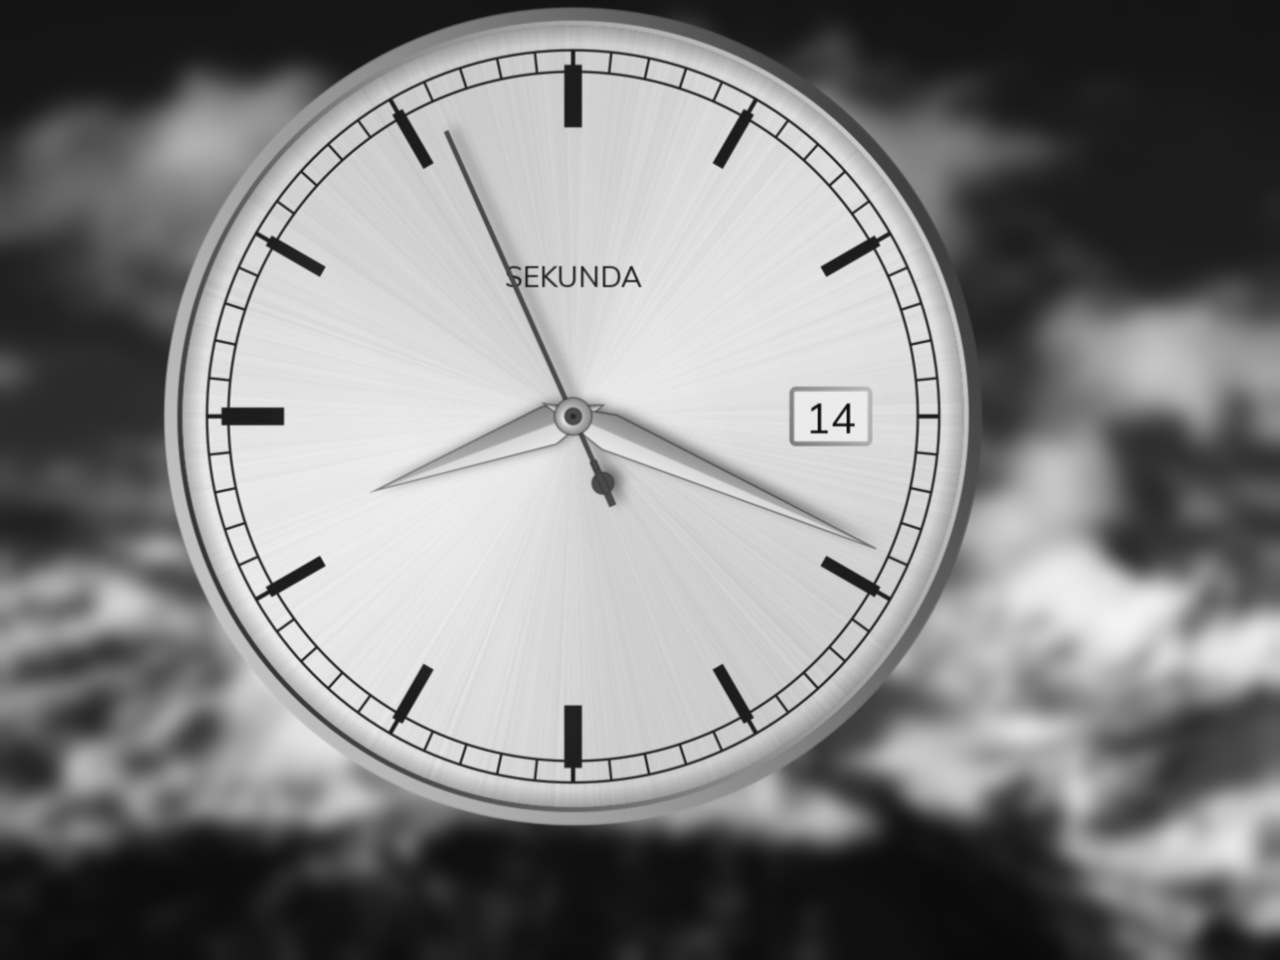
8:18:56
